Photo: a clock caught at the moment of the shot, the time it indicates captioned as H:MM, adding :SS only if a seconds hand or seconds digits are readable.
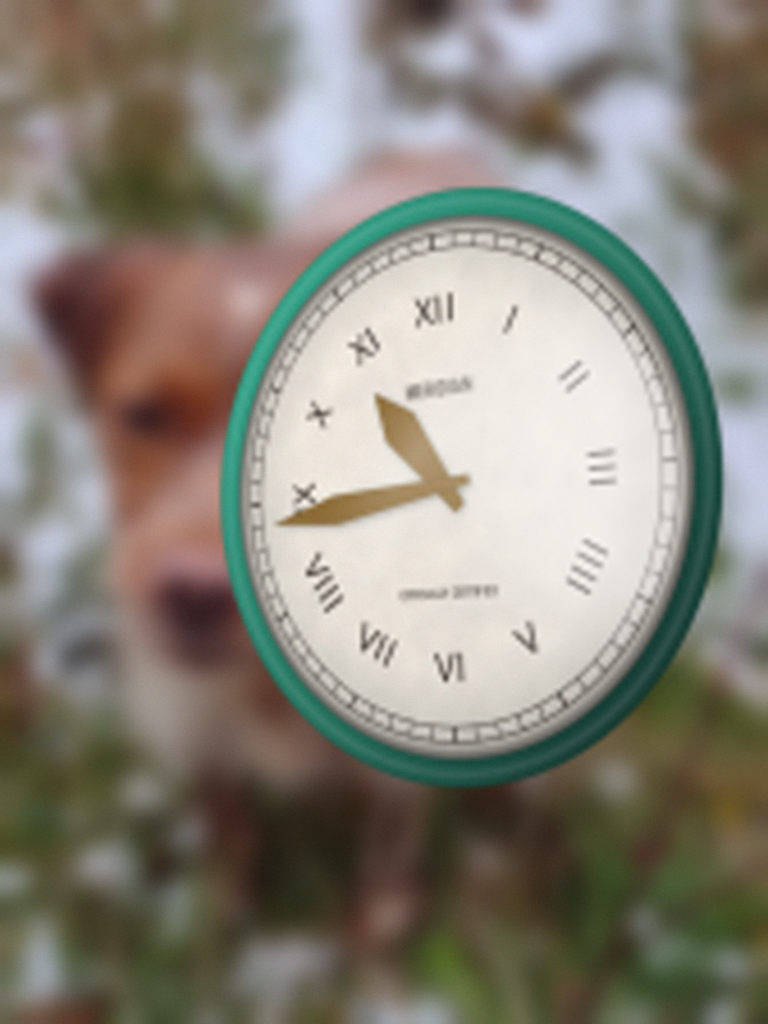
10:44
